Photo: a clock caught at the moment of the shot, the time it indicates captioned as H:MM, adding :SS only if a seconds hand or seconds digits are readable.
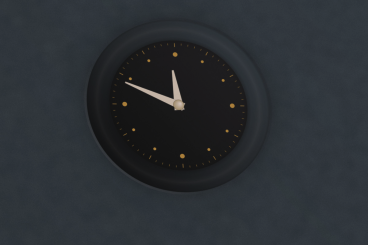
11:49
